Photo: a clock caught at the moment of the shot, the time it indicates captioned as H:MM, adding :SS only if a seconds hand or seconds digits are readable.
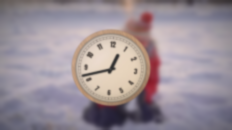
12:42
